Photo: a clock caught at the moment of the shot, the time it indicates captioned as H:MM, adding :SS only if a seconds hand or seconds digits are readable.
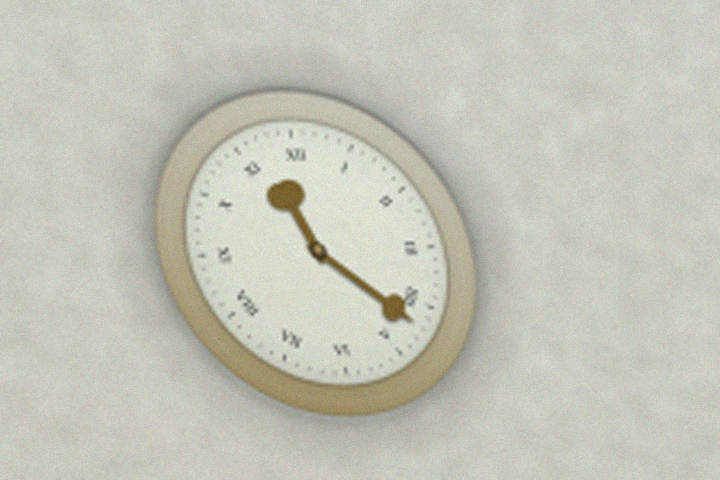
11:22
